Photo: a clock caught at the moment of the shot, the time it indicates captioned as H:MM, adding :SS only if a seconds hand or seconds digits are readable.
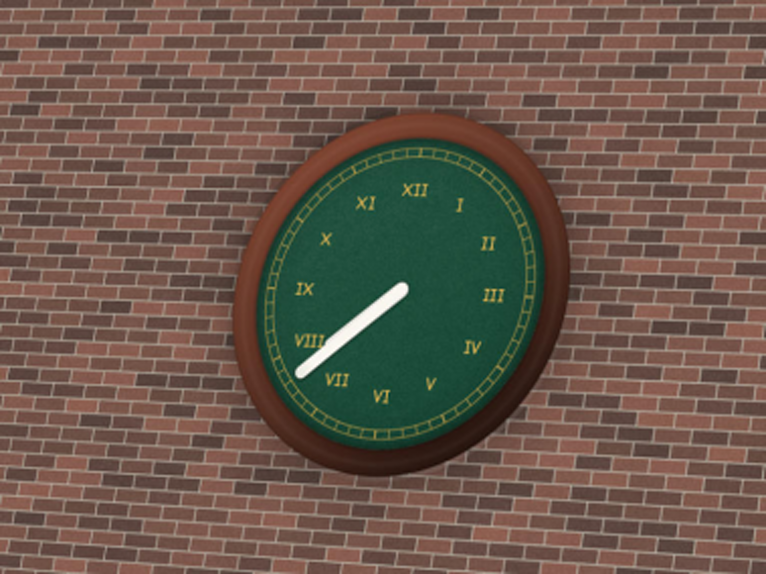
7:38
